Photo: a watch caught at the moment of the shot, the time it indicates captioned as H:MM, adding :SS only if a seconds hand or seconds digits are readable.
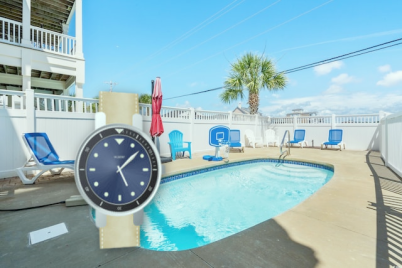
5:08
